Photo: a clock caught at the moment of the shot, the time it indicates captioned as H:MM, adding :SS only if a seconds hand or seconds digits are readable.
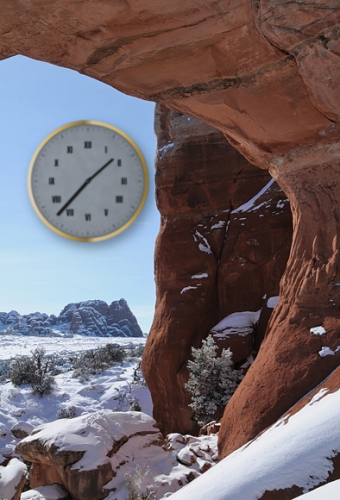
1:37
